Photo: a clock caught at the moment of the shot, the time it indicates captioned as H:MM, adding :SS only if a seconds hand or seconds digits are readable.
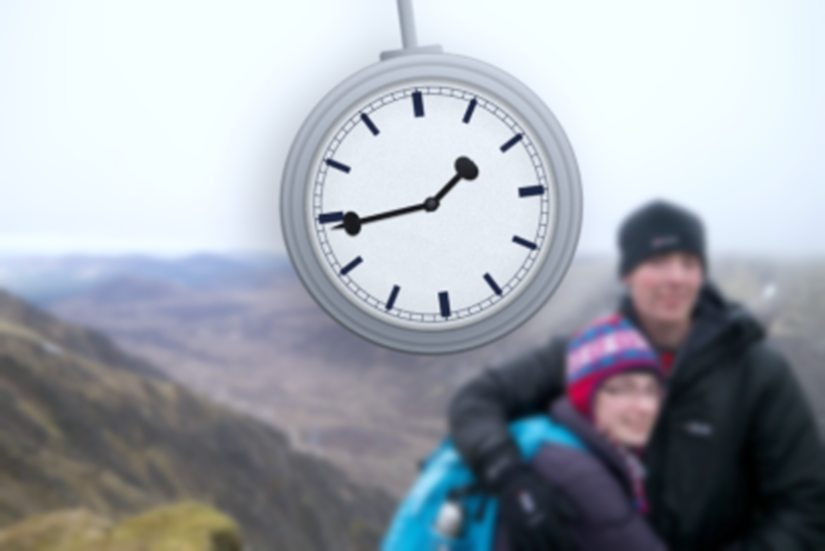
1:44
